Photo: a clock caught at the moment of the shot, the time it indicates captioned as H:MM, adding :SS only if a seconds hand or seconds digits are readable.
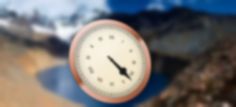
4:22
